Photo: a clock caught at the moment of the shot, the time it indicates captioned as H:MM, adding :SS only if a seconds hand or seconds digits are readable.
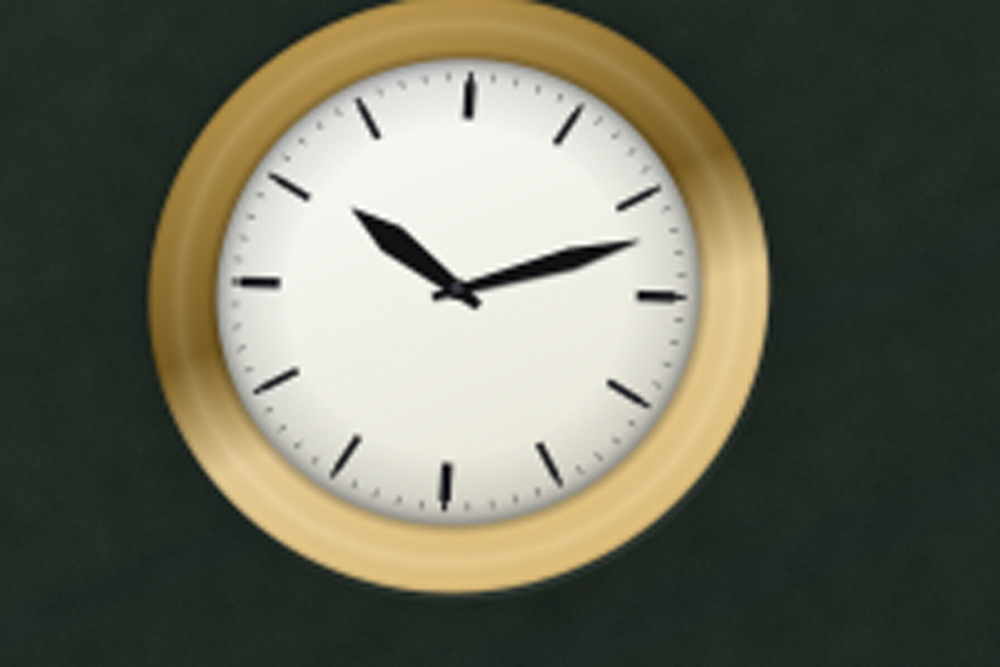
10:12
